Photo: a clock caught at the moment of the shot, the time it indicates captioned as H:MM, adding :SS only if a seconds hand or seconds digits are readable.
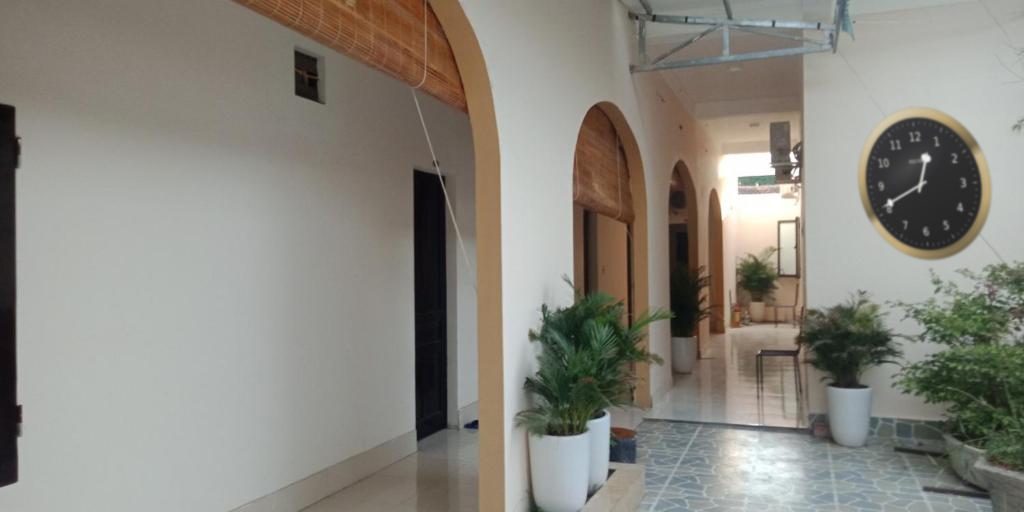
12:41
